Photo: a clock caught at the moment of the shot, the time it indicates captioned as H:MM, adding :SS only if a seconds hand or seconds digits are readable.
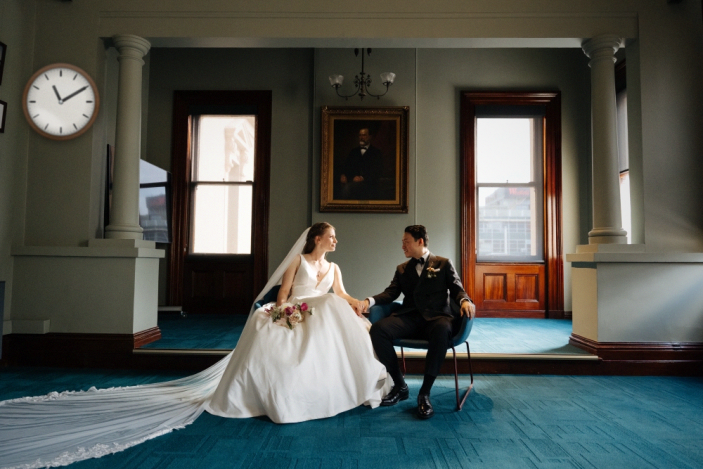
11:10
